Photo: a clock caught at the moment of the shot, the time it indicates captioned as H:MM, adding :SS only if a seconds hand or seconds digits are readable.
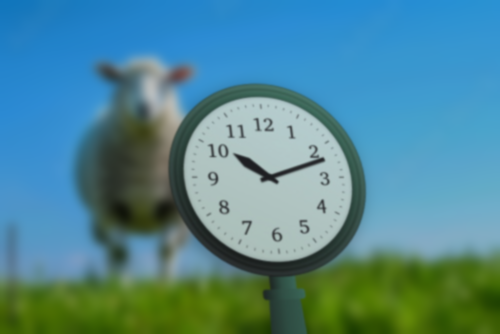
10:12
